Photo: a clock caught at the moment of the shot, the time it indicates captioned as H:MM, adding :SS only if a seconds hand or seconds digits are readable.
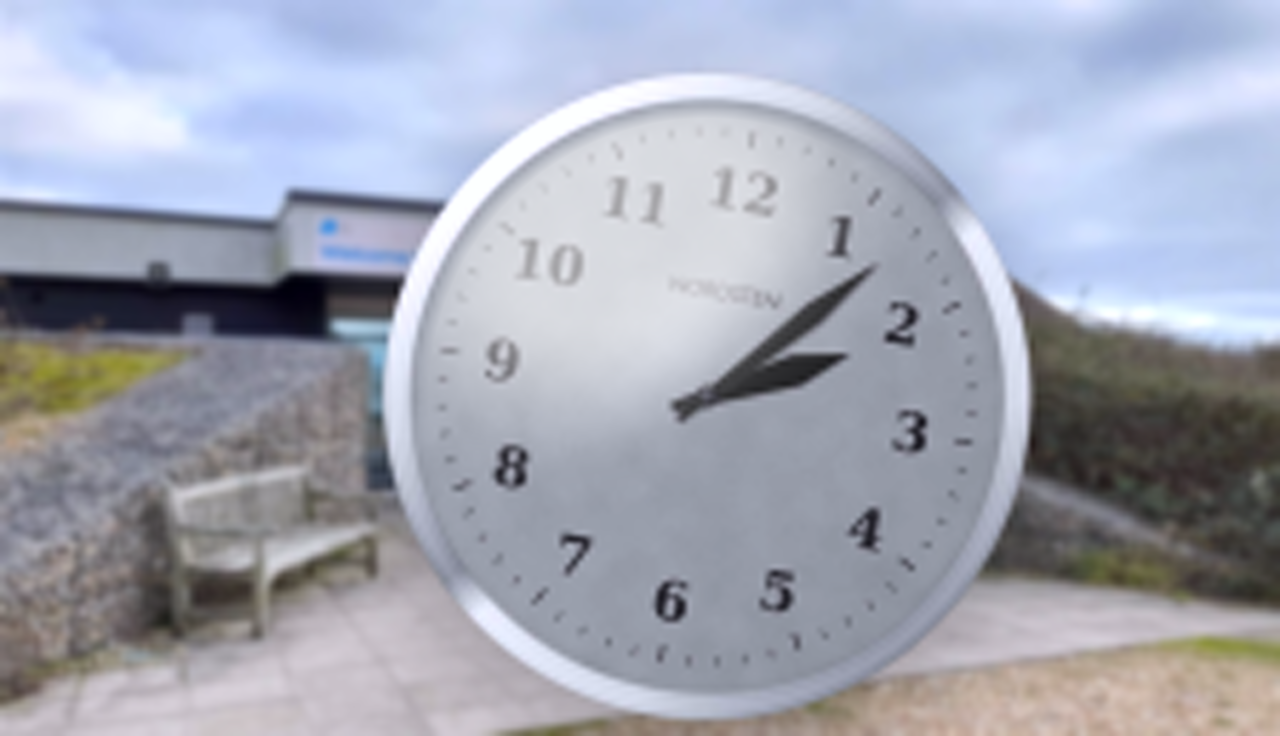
2:07
